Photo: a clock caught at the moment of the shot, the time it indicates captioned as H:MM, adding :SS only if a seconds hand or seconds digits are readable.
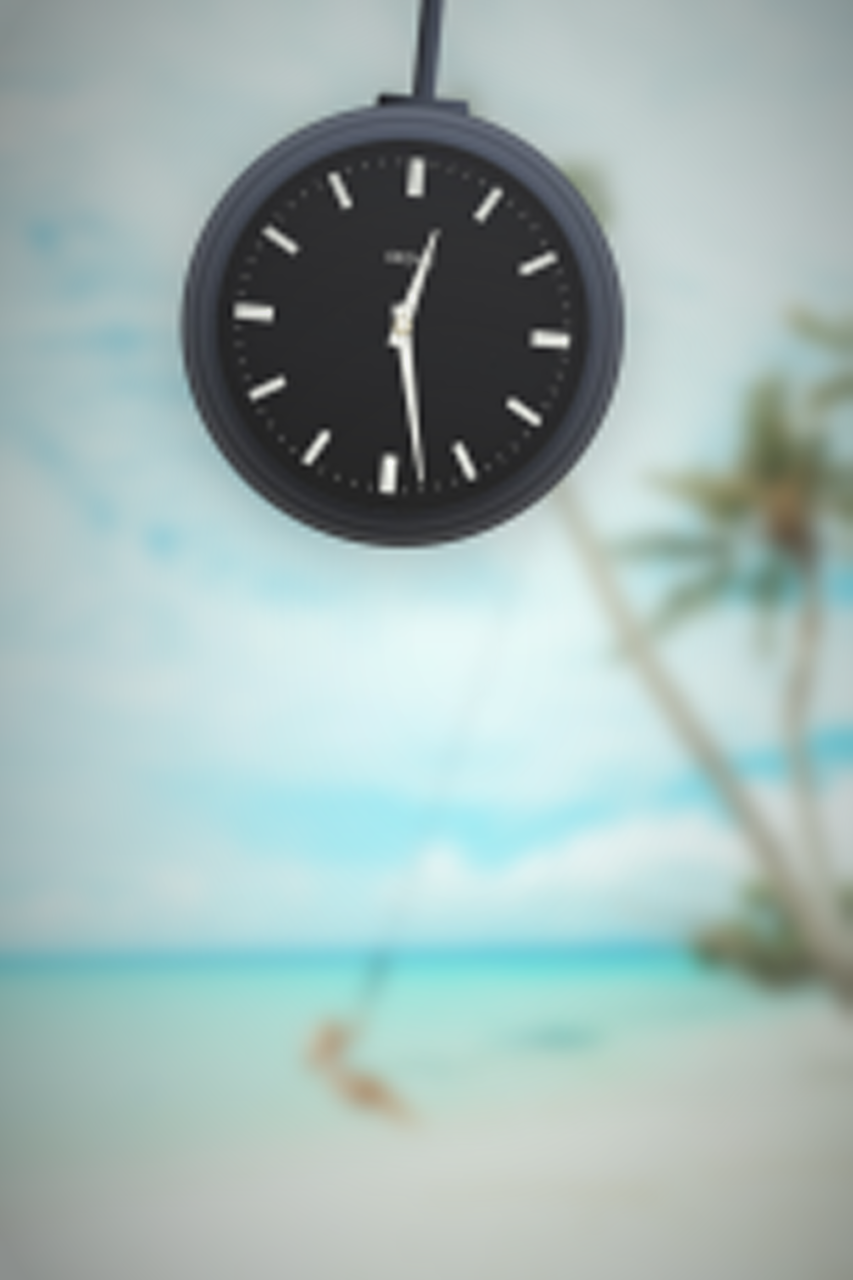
12:28
